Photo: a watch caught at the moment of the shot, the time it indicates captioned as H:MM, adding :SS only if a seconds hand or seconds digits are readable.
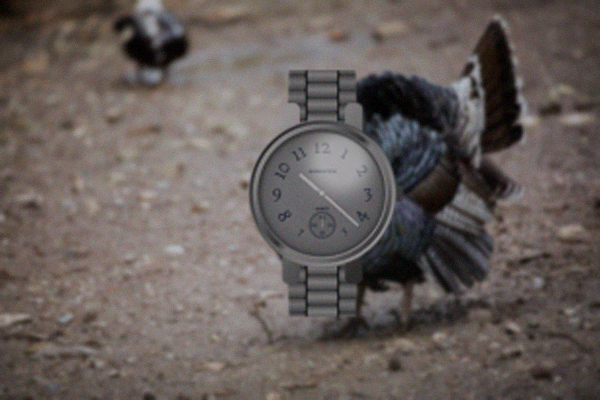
10:22
